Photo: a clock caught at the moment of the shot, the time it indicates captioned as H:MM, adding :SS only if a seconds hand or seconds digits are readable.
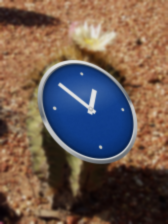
12:52
